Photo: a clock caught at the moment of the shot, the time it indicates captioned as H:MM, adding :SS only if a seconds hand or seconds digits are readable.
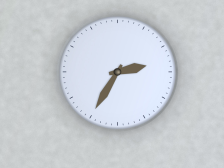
2:35
